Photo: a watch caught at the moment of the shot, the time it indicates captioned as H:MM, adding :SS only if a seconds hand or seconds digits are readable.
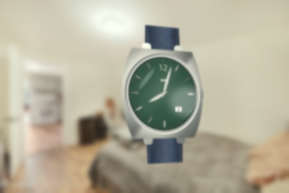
8:03
